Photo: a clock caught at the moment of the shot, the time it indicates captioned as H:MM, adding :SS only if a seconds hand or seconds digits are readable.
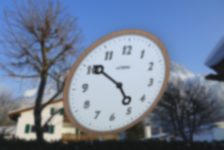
4:51
